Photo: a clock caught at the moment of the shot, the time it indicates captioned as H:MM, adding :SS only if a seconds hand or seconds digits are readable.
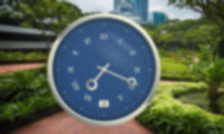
7:19
